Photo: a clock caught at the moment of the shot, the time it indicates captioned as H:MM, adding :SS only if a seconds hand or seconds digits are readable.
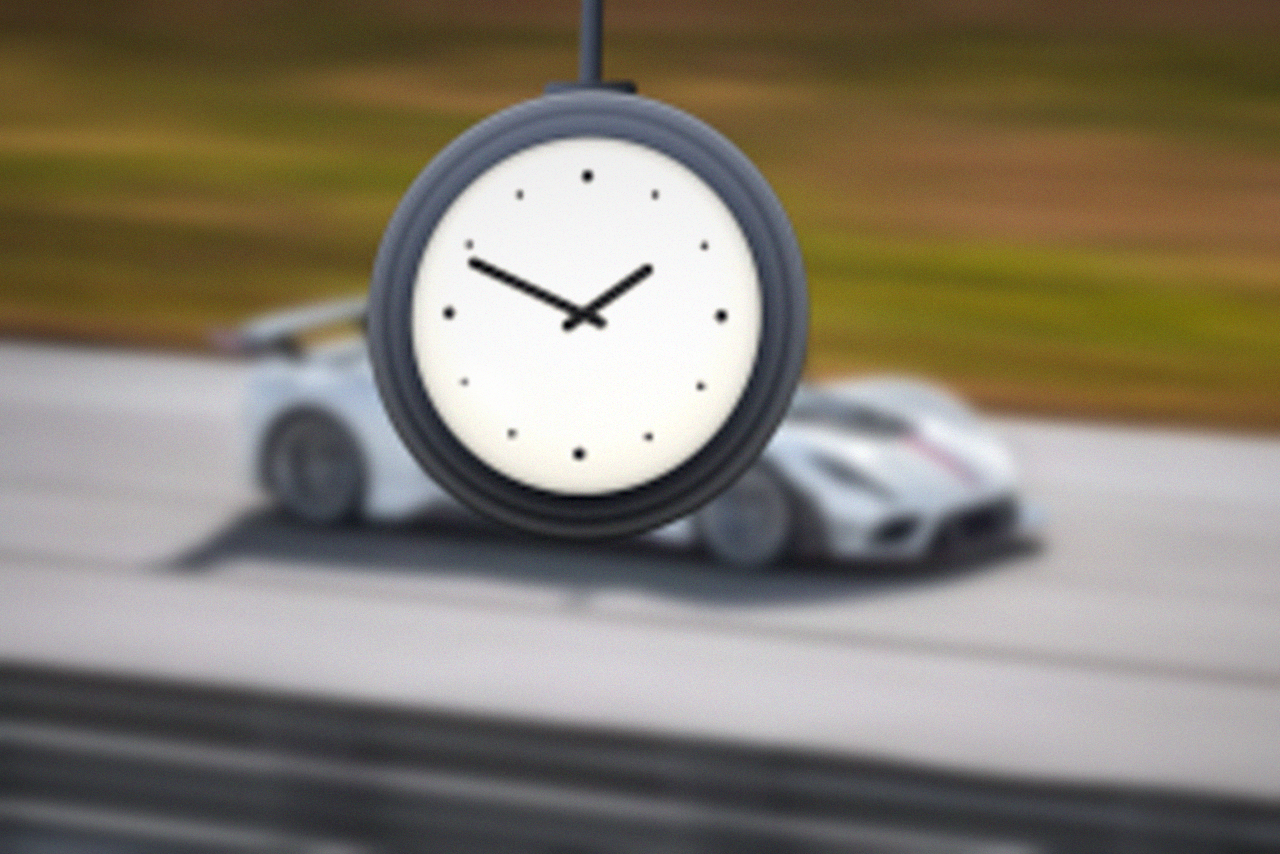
1:49
